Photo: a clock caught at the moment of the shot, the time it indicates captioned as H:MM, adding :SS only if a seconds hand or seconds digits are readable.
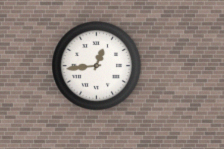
12:44
